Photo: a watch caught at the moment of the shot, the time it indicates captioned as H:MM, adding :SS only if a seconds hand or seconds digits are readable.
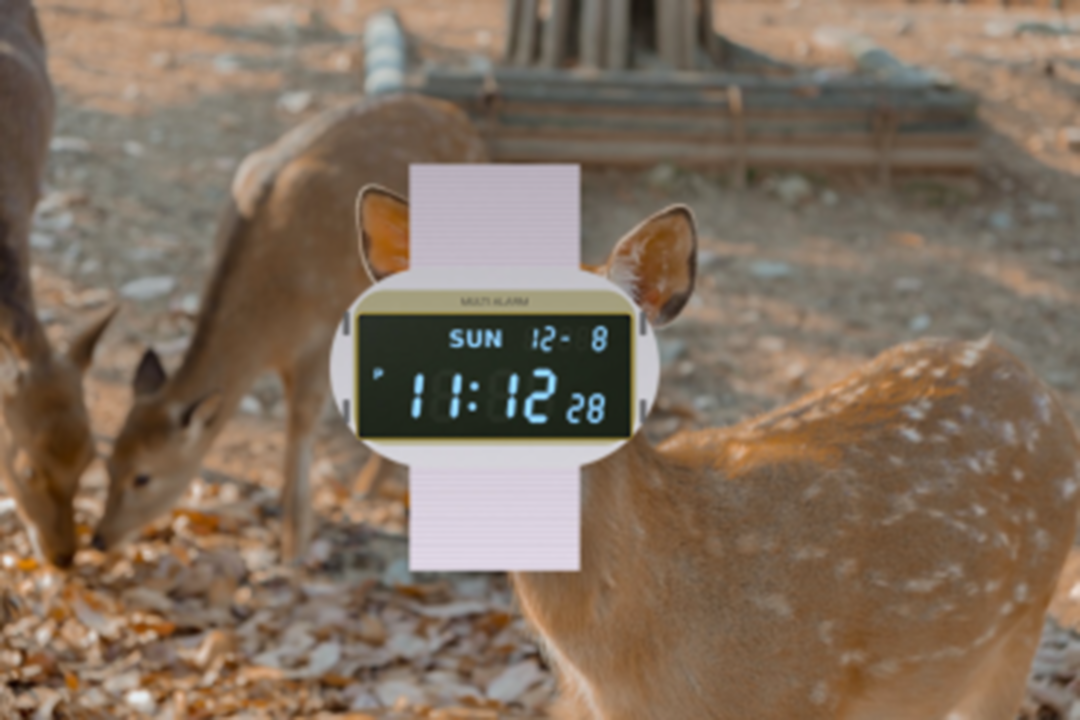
11:12:28
